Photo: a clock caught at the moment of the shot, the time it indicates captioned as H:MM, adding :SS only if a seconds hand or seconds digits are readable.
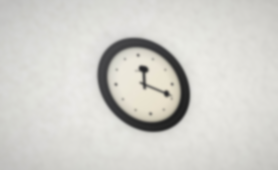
12:19
